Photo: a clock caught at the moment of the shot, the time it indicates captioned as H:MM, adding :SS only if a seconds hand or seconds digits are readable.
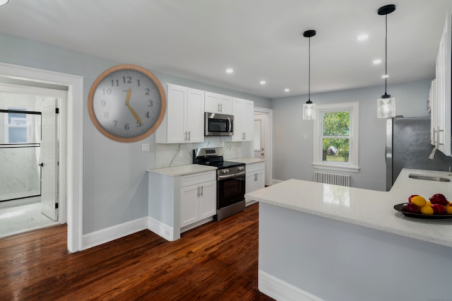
12:24
